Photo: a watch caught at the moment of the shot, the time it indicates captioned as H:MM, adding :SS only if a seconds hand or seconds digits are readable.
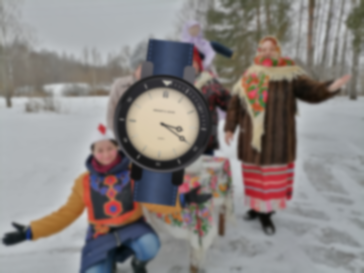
3:20
